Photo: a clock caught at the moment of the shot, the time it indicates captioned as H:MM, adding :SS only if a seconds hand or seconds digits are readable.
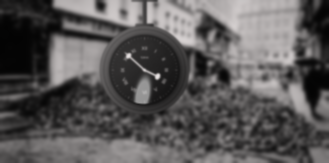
3:52
